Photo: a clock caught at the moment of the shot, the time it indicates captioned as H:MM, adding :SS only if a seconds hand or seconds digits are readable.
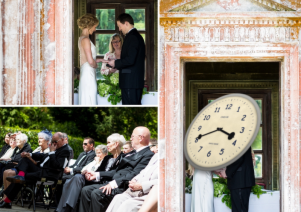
3:41
